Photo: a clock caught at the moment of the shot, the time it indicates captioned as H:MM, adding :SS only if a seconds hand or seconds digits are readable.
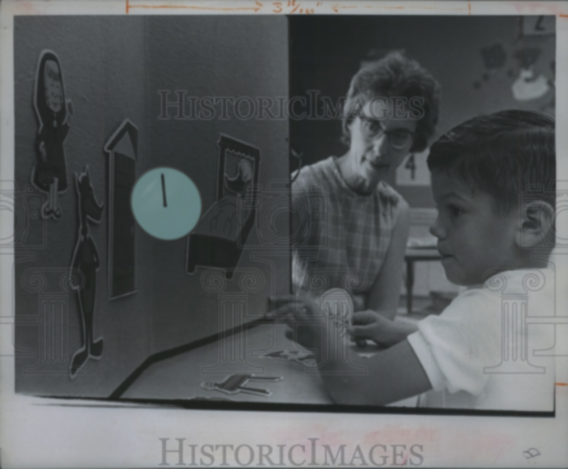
12:00
